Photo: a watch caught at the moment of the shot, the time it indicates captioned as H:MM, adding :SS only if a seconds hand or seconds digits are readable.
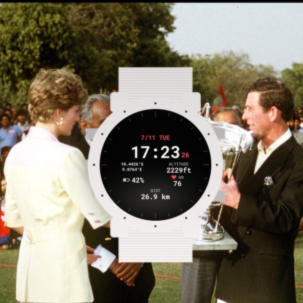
17:23
